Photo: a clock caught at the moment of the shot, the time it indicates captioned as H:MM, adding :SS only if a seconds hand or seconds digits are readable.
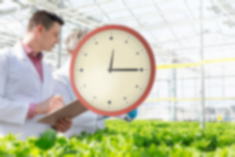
12:15
